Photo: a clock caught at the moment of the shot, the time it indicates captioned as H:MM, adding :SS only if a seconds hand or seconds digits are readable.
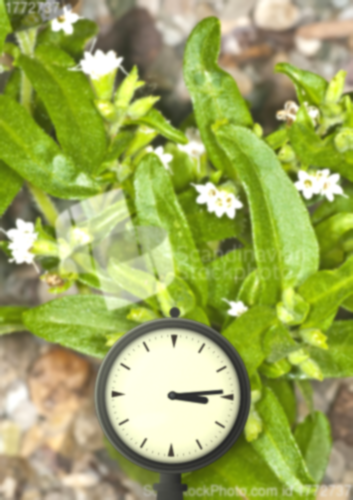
3:14
